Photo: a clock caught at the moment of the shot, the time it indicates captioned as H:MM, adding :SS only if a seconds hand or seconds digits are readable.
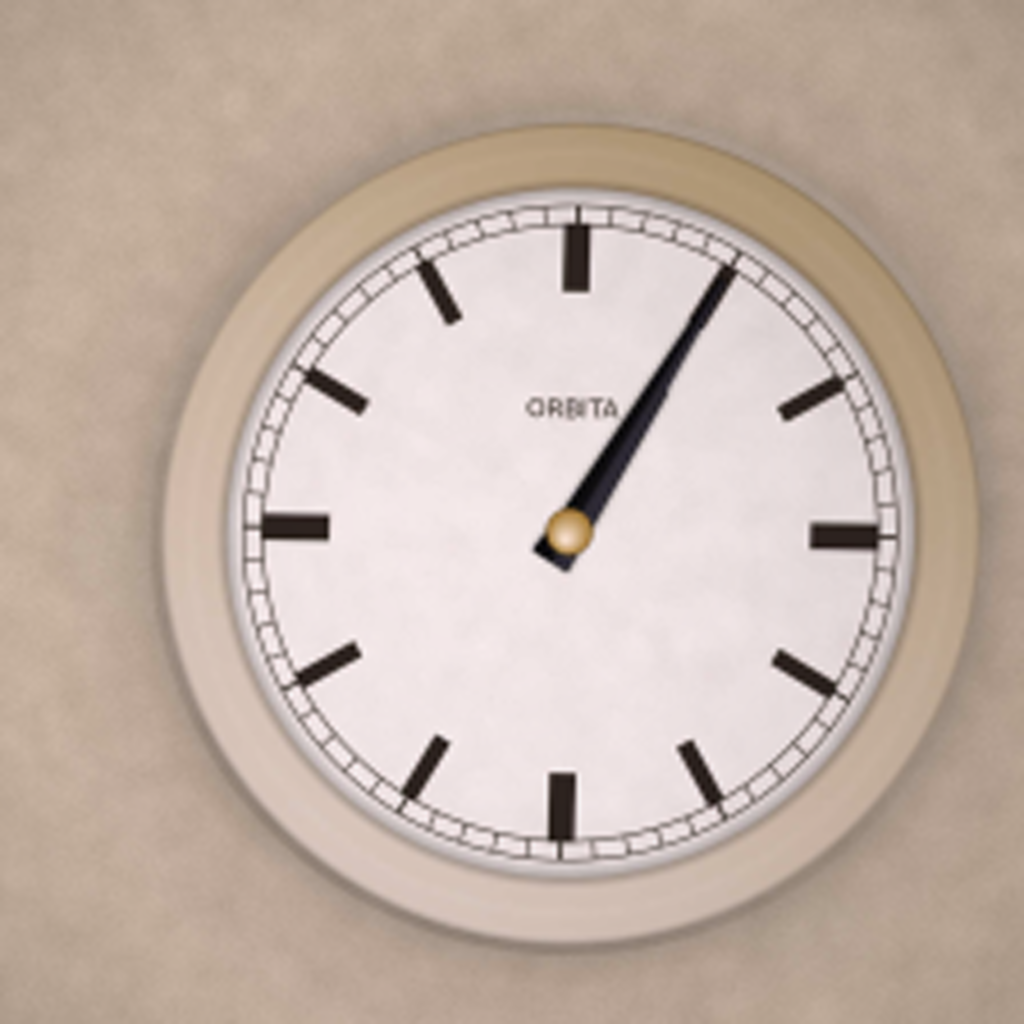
1:05
